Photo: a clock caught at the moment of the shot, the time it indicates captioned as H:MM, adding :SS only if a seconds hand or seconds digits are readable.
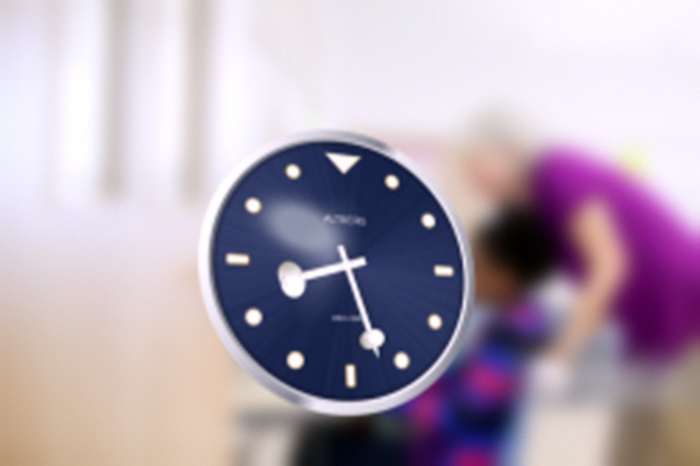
8:27
